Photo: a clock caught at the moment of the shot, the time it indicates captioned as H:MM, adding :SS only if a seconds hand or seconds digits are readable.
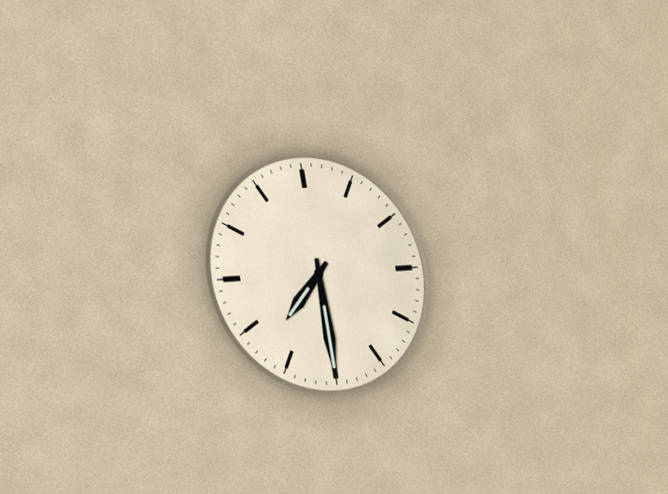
7:30
